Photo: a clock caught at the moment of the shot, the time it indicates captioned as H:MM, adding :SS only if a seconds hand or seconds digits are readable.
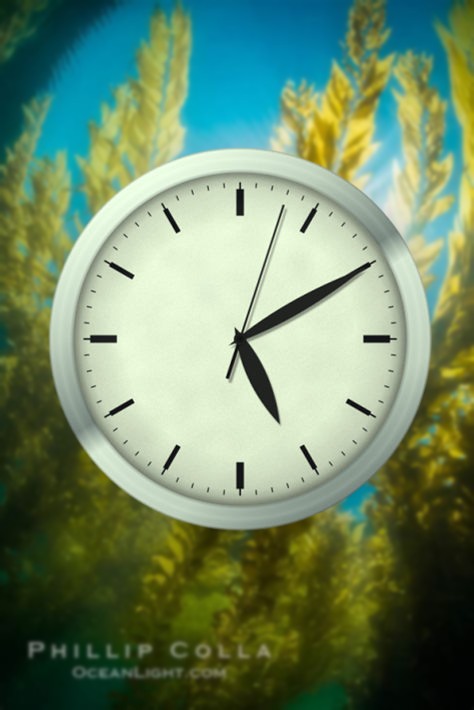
5:10:03
